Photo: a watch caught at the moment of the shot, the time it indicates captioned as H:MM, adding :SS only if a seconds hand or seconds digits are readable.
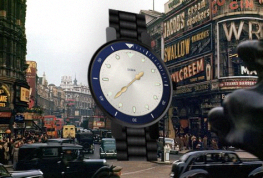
1:38
